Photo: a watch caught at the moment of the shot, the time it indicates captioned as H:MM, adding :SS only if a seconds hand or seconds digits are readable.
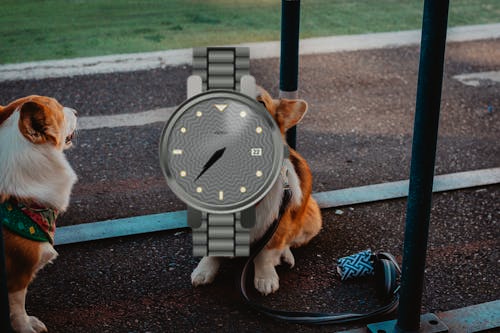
7:37
